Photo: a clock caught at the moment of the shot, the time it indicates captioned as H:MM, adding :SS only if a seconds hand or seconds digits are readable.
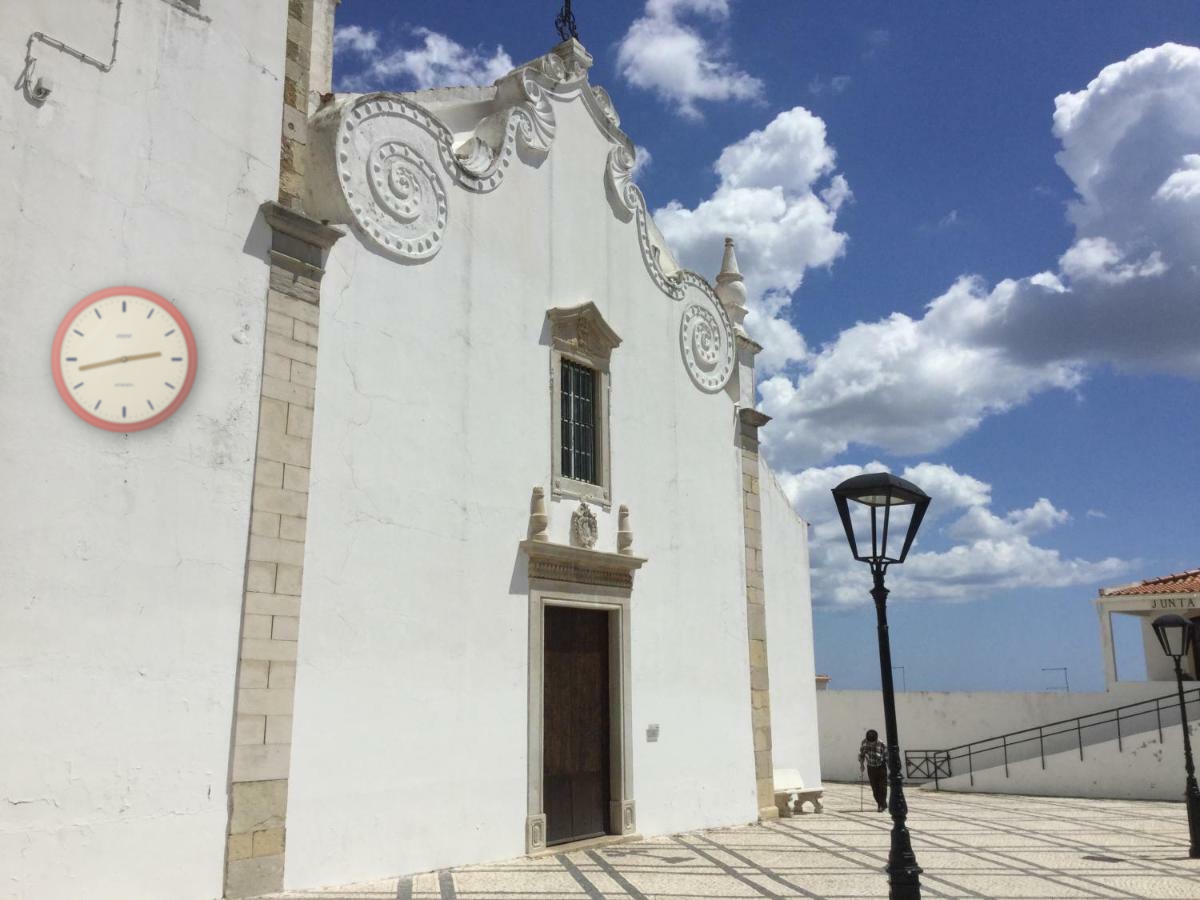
2:43
